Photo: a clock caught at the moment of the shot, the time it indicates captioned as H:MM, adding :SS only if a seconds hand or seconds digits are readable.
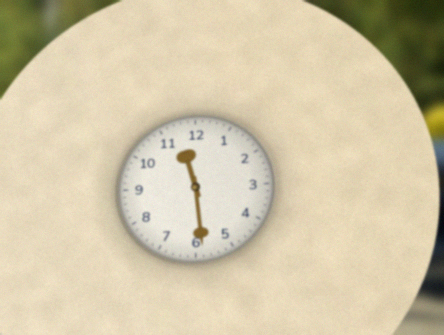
11:29
